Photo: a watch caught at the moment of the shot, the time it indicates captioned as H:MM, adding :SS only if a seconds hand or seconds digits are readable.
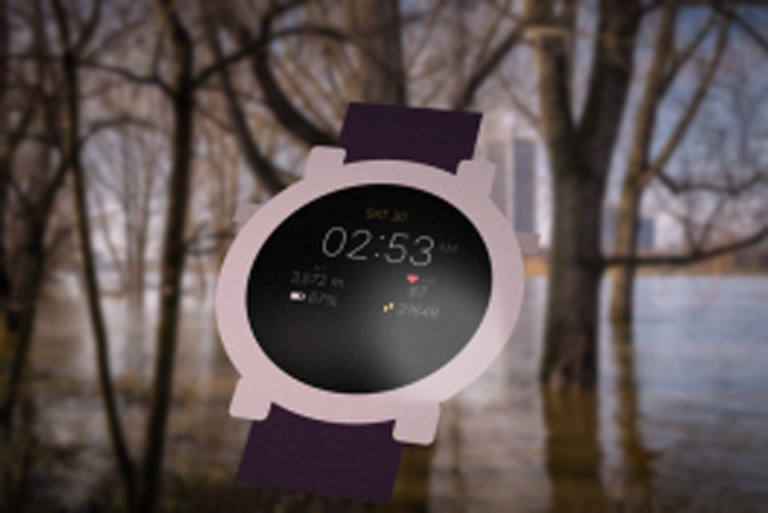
2:53
